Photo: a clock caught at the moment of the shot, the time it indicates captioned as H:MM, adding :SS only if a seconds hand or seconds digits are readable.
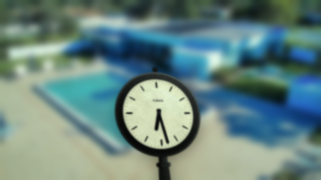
6:28
